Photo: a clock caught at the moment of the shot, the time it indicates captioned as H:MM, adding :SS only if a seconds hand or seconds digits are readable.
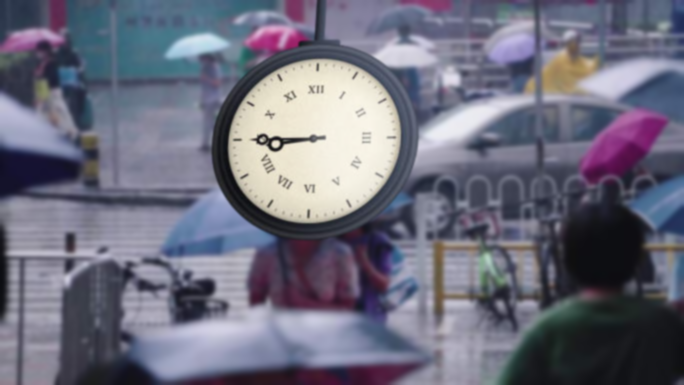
8:45
